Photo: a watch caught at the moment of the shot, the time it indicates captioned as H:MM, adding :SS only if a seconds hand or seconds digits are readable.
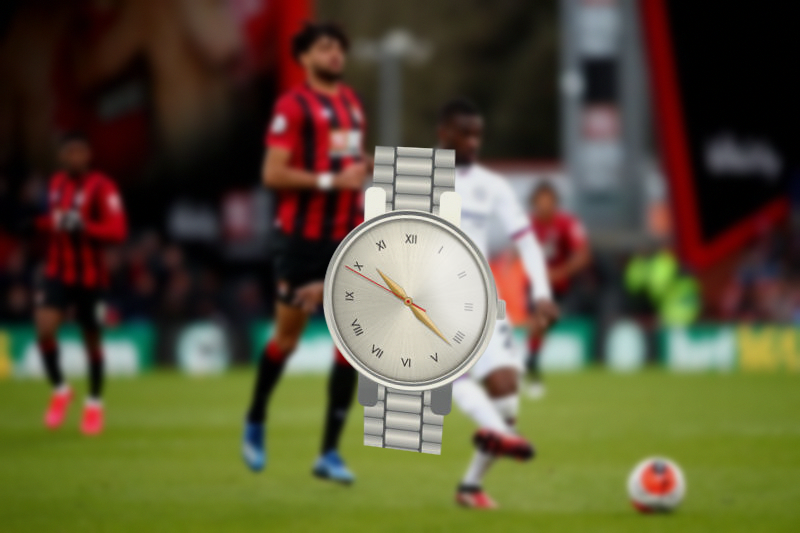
10:21:49
